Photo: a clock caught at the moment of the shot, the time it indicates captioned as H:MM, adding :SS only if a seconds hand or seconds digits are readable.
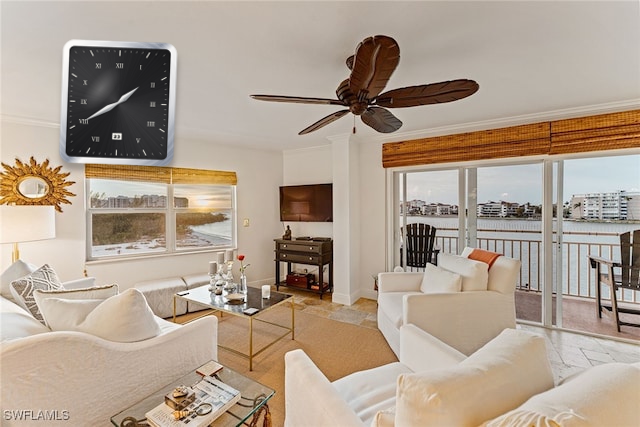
1:40
